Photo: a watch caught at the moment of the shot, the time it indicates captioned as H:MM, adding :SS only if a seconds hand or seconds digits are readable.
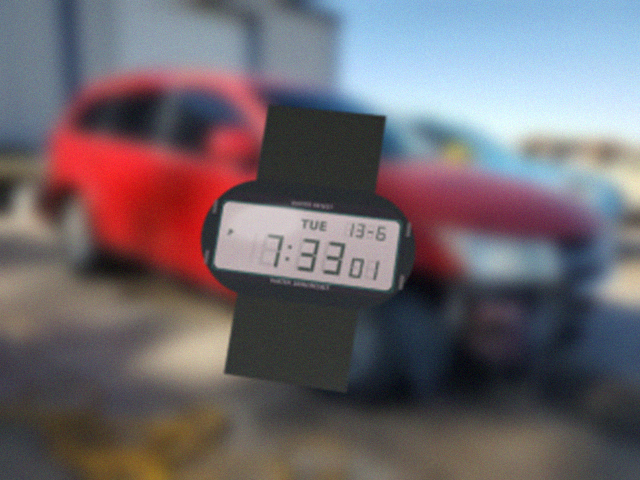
7:33:01
